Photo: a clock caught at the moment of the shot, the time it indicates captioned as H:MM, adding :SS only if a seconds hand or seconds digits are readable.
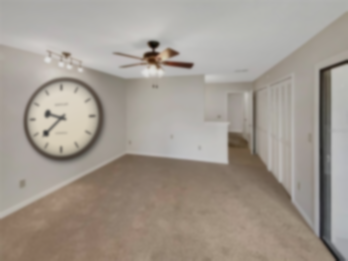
9:38
